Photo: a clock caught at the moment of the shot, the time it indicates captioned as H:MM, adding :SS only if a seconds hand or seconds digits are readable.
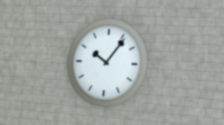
10:06
